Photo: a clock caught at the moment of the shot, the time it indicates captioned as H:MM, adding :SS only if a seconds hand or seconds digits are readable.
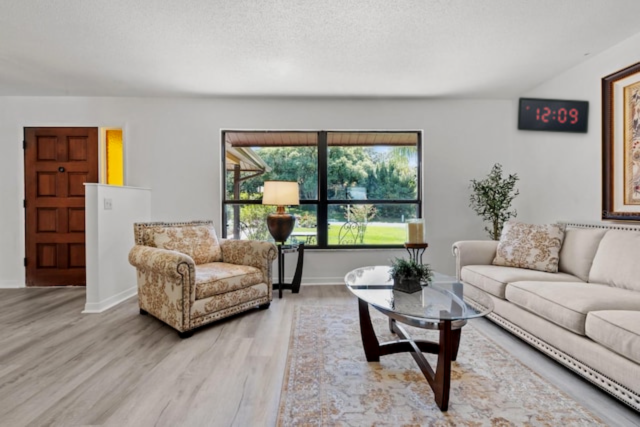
12:09
